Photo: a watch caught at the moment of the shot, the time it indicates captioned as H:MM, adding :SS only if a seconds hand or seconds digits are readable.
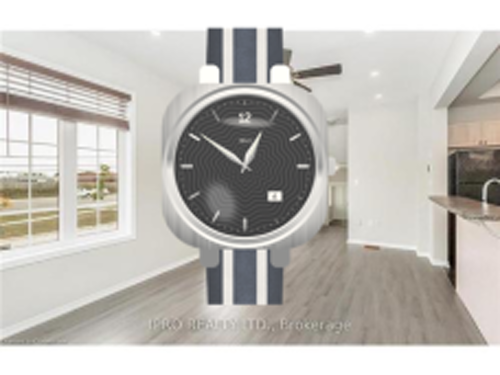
12:51
